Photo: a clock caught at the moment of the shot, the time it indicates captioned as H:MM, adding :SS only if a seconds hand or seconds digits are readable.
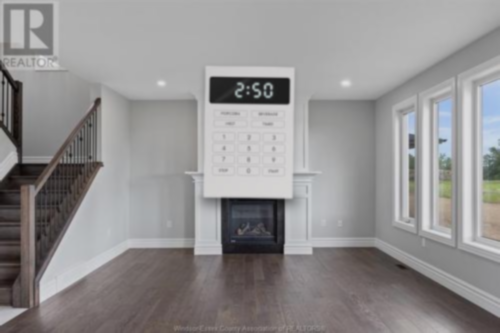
2:50
